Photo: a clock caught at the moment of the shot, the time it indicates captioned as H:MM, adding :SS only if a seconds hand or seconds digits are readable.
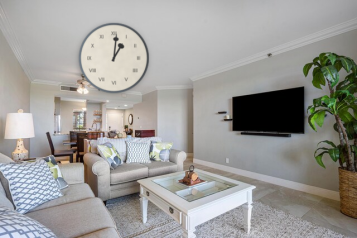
1:01
